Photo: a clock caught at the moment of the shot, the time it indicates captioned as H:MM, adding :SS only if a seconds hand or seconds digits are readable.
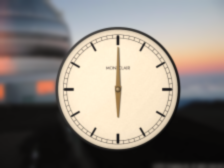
6:00
